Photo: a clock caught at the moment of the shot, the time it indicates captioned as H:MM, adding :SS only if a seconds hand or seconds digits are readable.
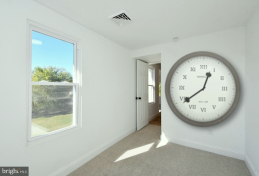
12:39
